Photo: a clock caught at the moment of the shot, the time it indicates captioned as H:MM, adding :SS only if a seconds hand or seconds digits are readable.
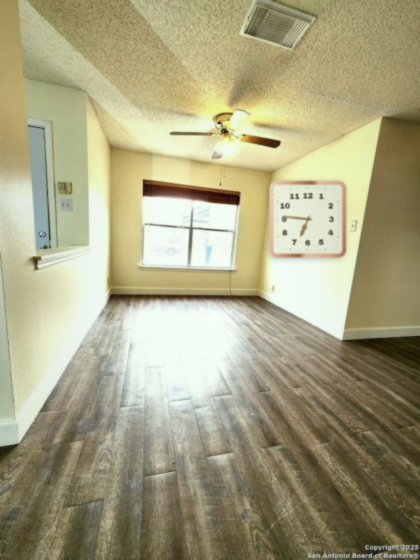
6:46
